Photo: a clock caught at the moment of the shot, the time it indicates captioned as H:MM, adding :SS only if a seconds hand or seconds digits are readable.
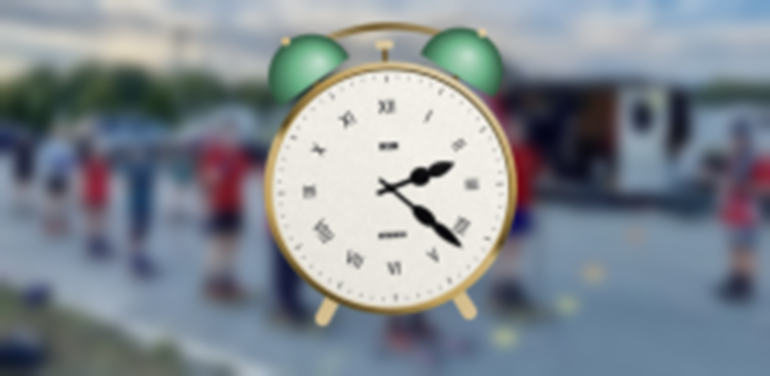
2:22
